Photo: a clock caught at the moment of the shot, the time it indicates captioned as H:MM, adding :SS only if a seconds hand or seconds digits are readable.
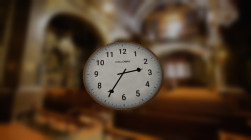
2:35
